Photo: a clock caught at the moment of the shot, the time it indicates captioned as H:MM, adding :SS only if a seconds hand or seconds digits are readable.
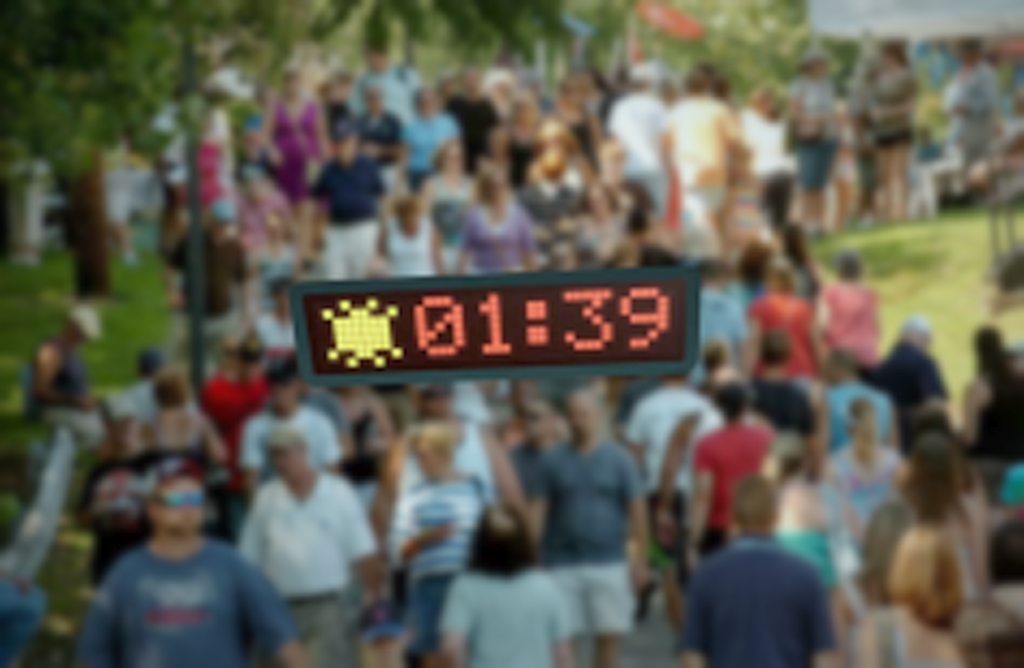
1:39
